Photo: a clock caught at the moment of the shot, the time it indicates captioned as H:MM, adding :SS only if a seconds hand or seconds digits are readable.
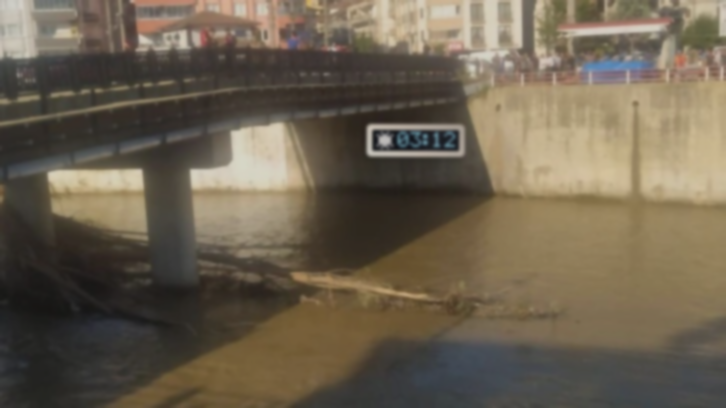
3:12
